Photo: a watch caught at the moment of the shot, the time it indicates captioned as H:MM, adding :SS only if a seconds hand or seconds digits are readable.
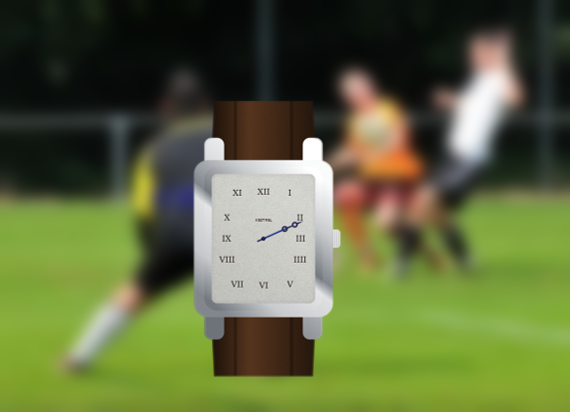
2:11
